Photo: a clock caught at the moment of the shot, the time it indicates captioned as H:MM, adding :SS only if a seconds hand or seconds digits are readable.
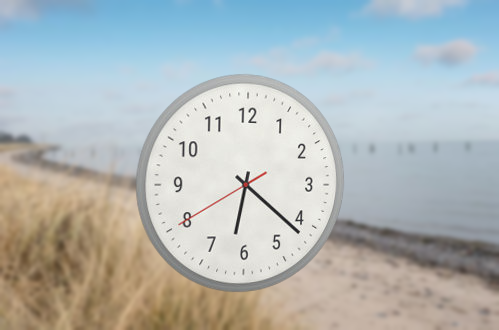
6:21:40
